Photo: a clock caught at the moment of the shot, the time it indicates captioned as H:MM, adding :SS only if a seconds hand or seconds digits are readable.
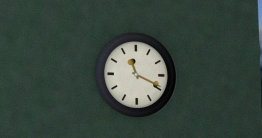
11:19
